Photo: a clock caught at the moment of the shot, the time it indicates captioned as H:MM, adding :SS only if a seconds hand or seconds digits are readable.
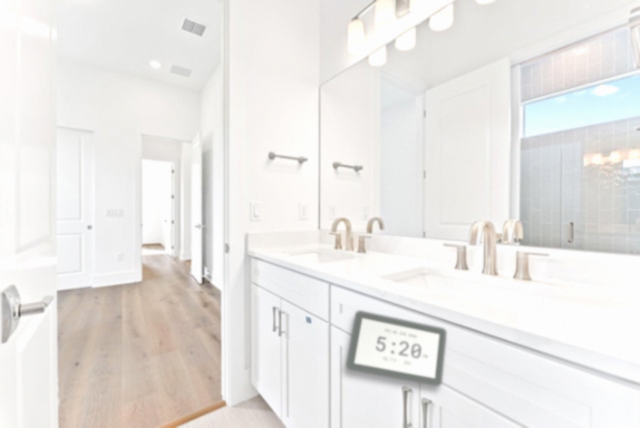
5:20
